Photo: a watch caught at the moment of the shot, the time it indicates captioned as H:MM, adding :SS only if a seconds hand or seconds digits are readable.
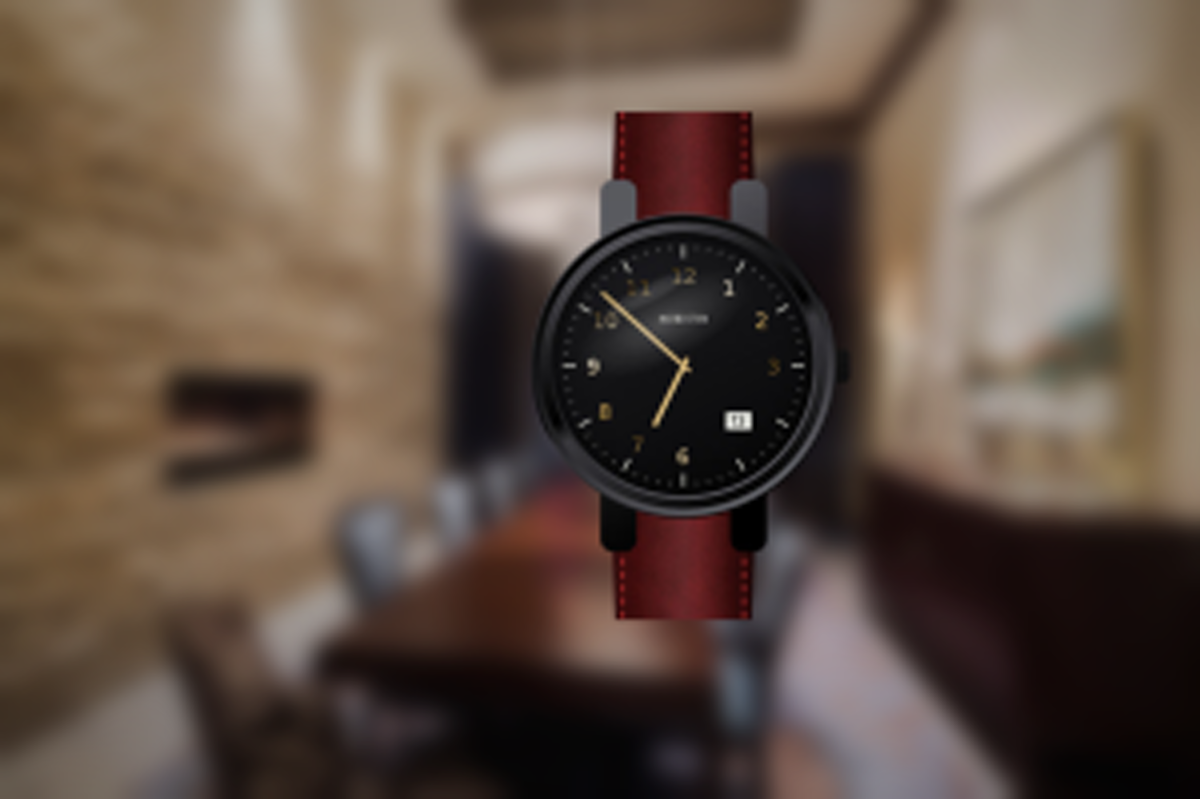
6:52
